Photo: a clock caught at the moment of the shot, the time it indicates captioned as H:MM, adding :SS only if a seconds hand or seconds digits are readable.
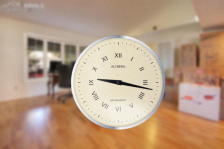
9:17
